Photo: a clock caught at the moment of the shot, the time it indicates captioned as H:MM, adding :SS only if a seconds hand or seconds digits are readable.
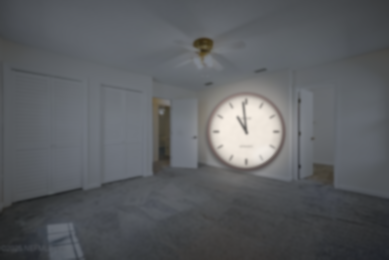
10:59
